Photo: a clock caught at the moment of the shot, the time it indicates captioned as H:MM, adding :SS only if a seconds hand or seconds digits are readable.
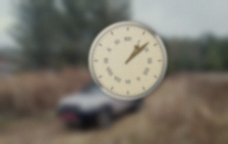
1:08
